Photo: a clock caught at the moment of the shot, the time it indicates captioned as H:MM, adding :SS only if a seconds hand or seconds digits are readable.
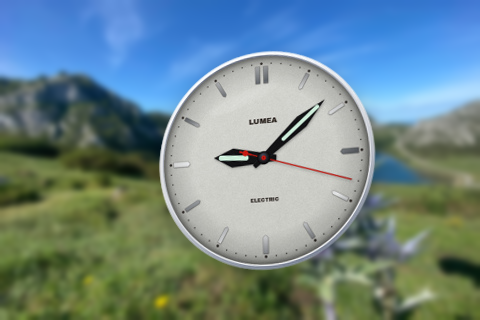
9:08:18
